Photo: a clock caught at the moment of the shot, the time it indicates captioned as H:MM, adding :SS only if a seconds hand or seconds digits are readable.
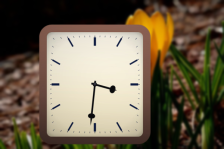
3:31
